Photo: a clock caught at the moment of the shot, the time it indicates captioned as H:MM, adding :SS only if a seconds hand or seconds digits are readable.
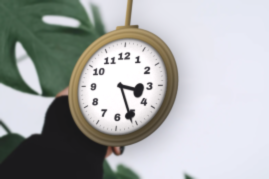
3:26
